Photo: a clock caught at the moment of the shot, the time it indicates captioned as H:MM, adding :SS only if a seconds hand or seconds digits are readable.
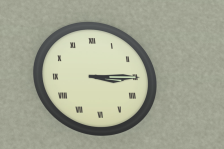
3:15
